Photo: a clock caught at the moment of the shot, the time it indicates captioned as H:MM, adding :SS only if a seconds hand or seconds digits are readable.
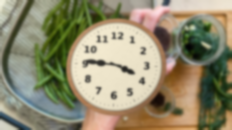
3:46
